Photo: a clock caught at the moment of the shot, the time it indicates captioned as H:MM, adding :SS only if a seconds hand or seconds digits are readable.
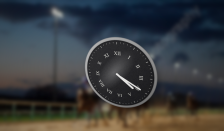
4:20
